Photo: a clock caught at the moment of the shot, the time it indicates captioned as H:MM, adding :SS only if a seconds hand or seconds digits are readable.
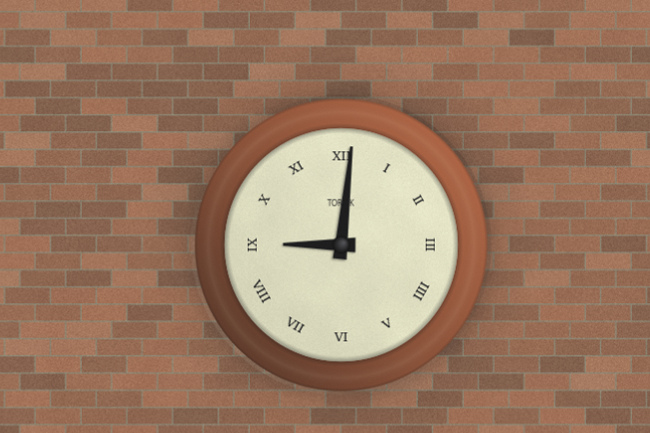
9:01
